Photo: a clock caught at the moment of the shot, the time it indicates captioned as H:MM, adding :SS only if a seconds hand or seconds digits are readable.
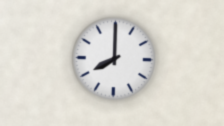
8:00
